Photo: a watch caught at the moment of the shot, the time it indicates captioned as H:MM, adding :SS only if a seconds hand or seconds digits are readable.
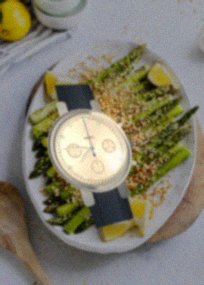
7:46
